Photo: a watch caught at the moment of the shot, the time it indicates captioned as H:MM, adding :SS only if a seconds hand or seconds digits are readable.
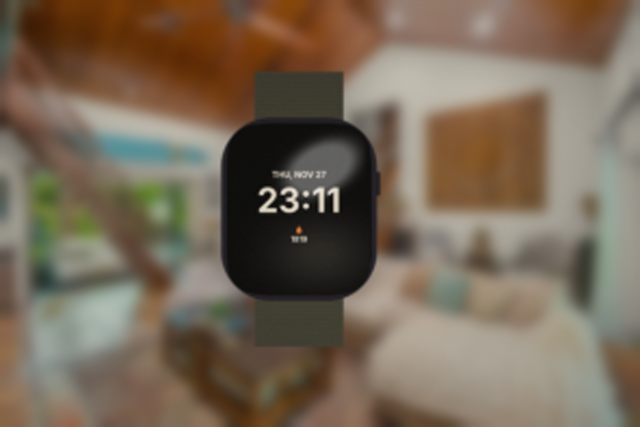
23:11
